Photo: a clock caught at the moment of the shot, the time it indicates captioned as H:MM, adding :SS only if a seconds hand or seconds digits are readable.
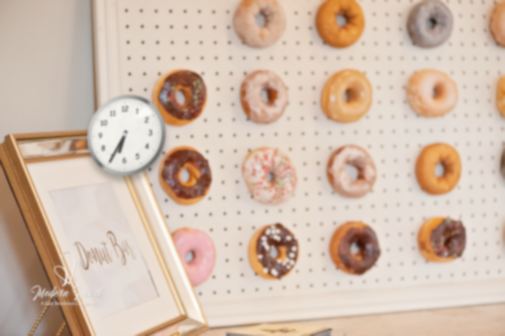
6:35
